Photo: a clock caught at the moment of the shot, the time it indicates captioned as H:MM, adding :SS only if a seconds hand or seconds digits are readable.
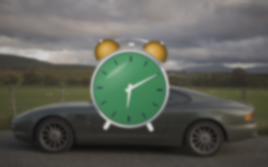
6:10
